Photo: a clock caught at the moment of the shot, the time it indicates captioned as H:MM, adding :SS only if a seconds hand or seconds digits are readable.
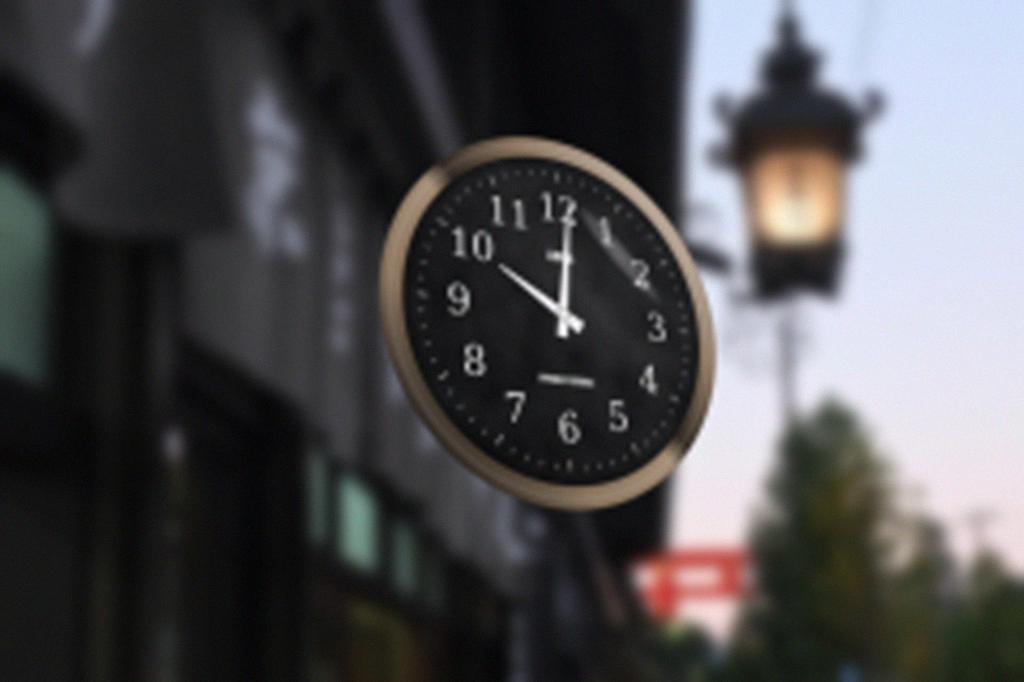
10:01
